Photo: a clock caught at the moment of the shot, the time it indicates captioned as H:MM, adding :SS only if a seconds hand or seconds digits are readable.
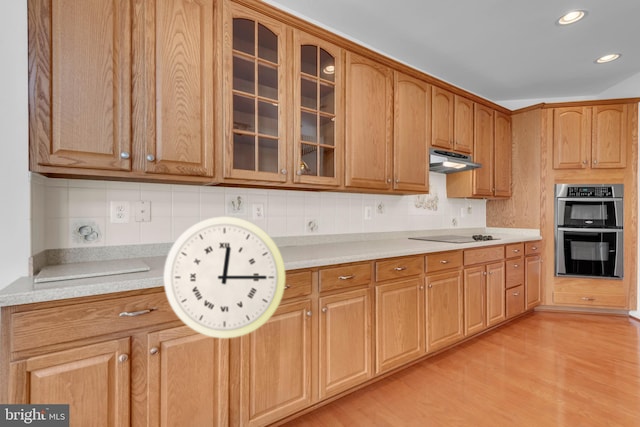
12:15
